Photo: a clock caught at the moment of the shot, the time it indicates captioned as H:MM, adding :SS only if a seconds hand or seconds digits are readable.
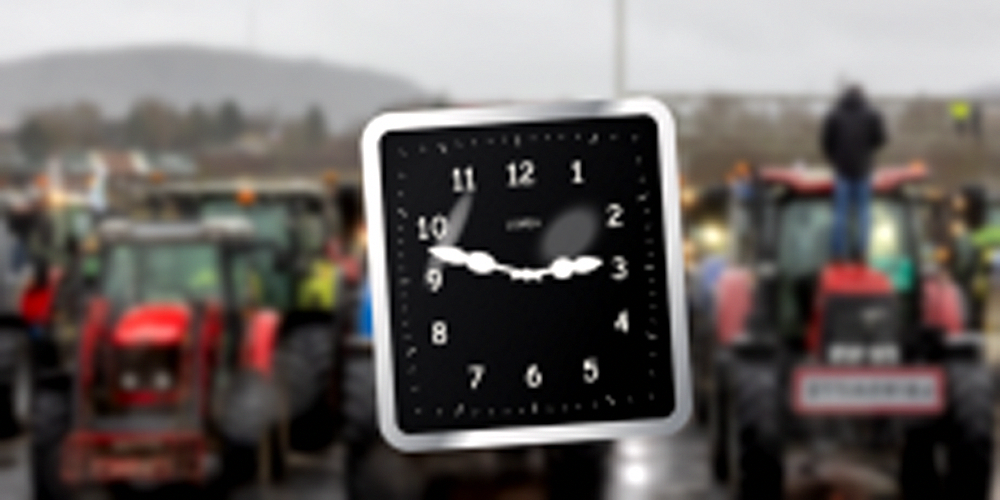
2:48
